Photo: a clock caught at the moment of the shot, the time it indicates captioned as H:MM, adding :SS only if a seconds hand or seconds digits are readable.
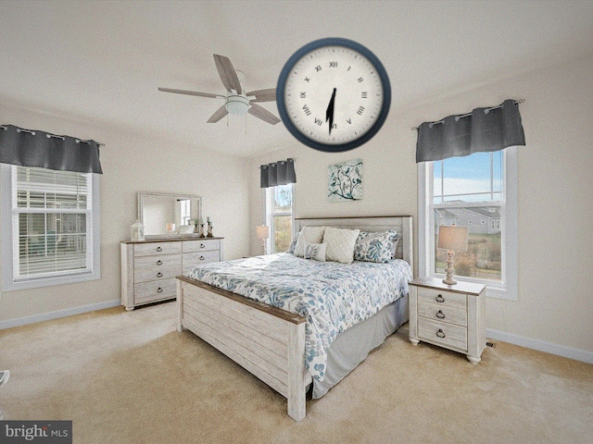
6:31
